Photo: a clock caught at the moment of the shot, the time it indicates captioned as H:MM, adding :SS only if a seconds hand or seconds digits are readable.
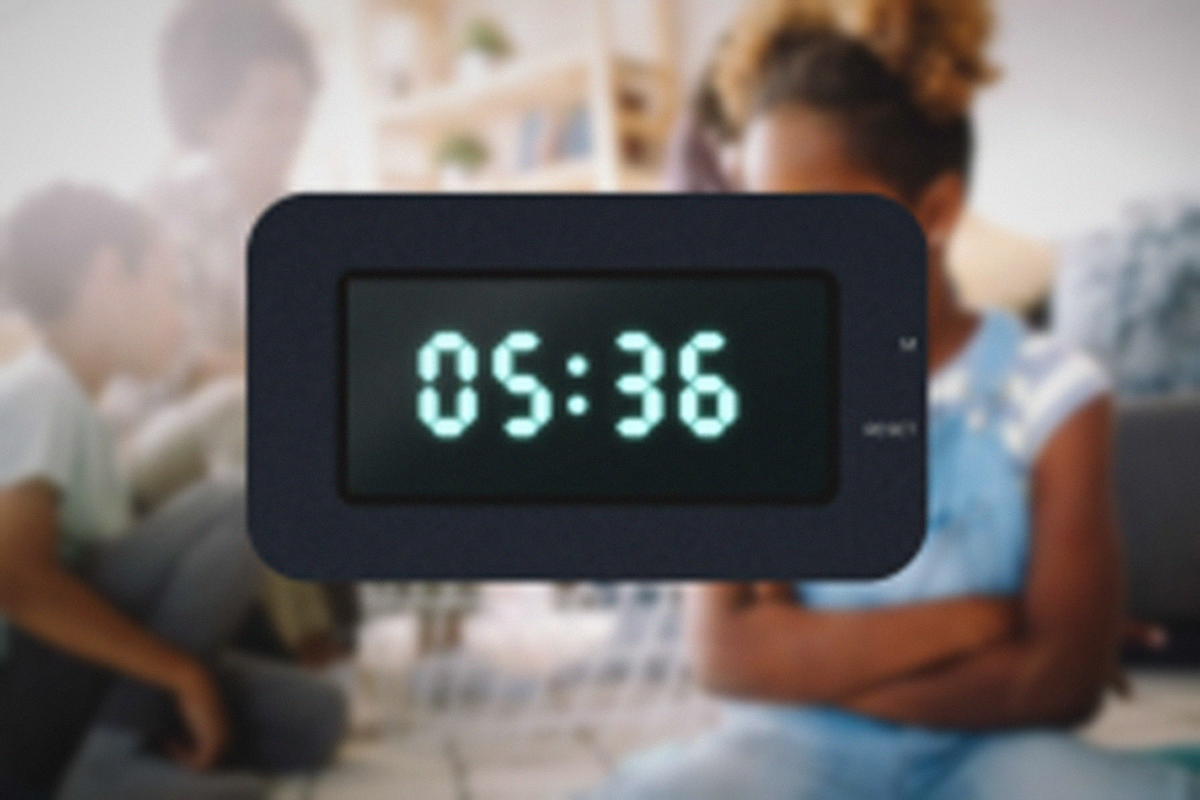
5:36
